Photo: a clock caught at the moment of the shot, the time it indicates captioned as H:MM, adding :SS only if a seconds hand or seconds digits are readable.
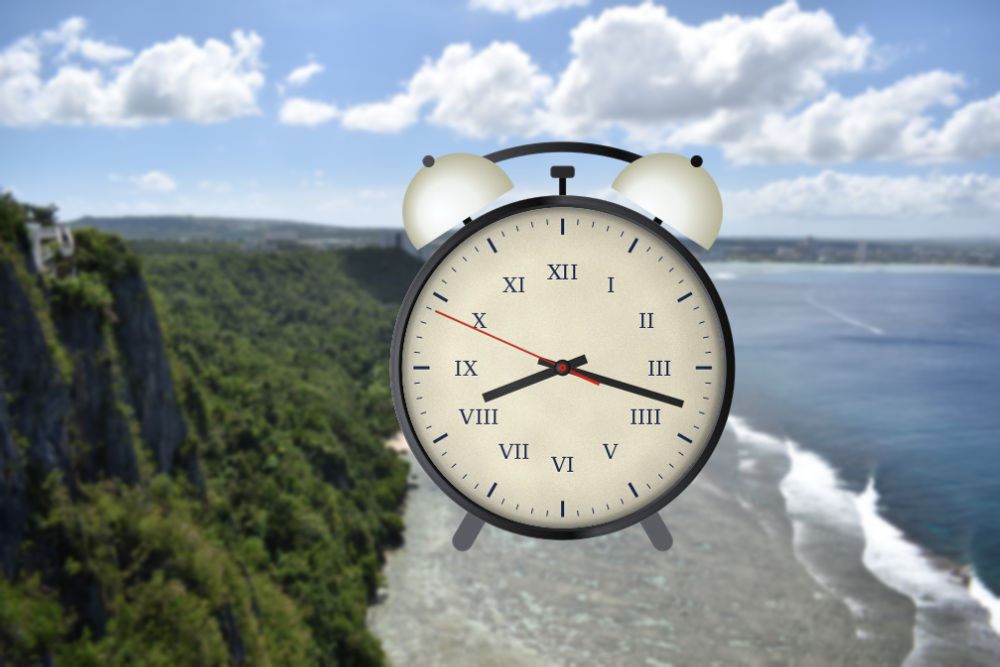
8:17:49
